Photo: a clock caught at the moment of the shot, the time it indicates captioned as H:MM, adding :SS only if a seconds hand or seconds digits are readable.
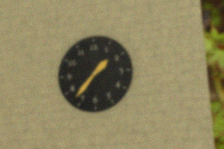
1:37
